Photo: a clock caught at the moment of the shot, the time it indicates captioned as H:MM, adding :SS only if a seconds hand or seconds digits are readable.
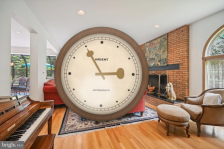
2:55
